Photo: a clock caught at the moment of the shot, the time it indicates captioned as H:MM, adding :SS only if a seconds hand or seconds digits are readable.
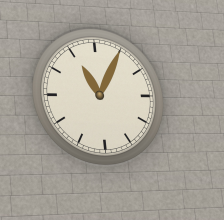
11:05
